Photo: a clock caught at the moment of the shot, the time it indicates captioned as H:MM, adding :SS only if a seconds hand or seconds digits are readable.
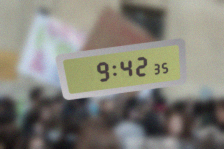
9:42:35
